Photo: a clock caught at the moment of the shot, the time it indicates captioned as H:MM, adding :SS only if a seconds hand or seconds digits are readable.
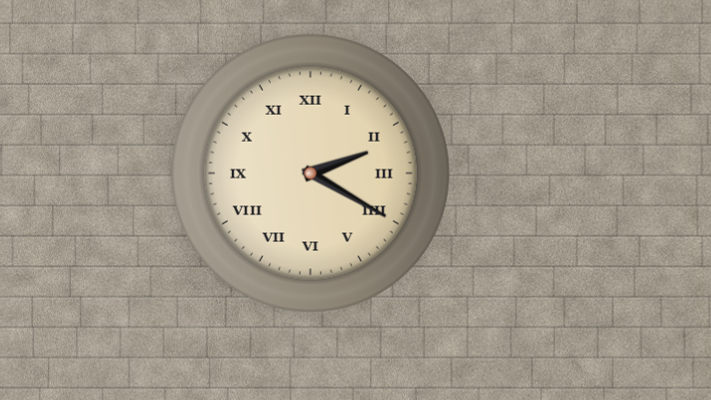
2:20
